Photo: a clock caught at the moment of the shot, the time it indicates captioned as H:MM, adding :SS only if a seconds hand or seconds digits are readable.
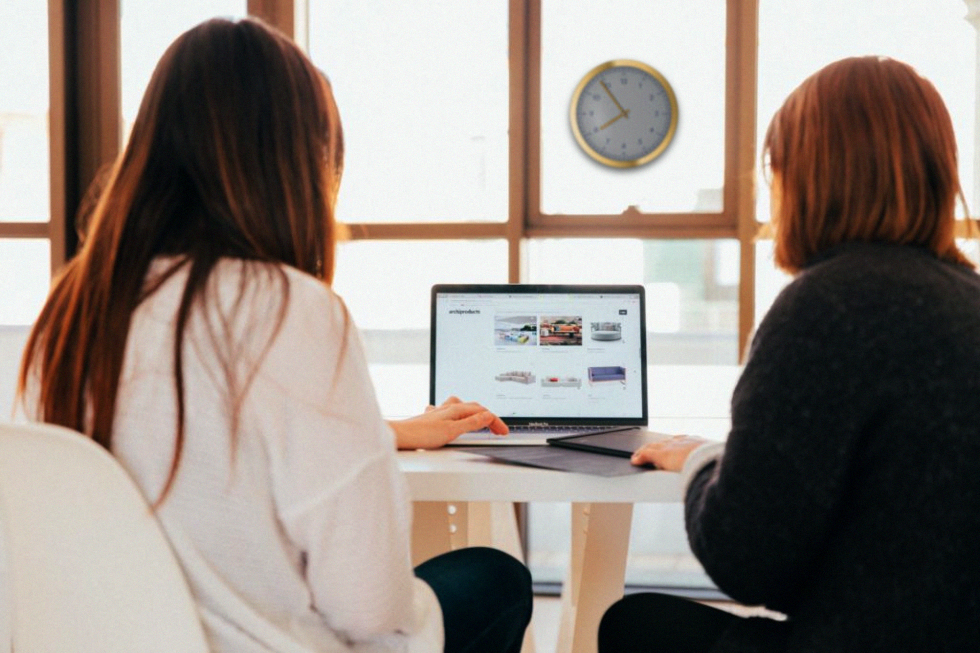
7:54
